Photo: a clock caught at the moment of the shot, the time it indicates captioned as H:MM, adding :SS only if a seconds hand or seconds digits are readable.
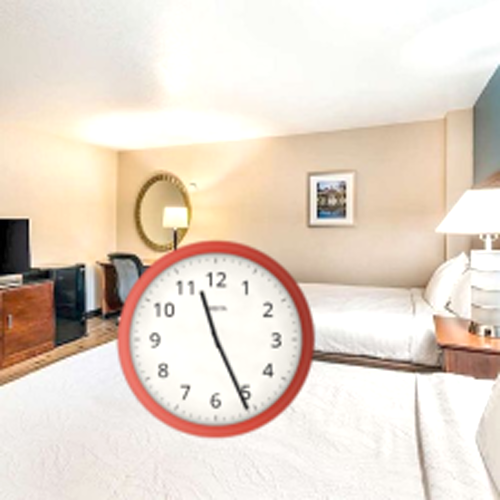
11:26
